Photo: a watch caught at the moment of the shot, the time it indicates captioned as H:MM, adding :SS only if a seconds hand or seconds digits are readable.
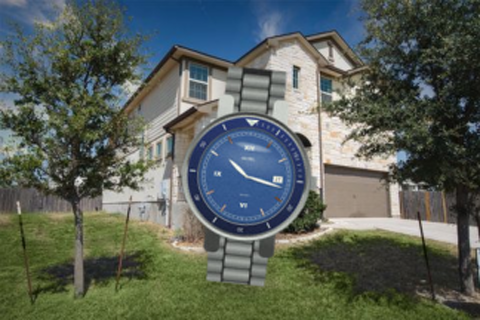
10:17
